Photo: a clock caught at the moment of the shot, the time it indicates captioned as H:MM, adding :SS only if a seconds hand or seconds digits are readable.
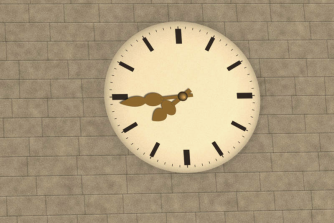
7:44
